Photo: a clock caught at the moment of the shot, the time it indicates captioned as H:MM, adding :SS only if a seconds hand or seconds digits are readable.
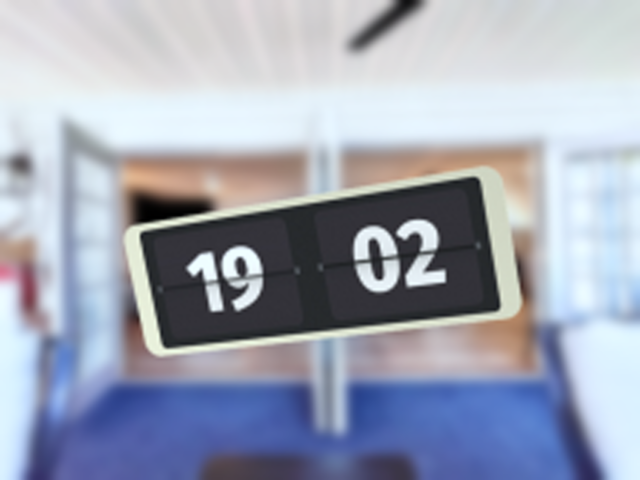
19:02
